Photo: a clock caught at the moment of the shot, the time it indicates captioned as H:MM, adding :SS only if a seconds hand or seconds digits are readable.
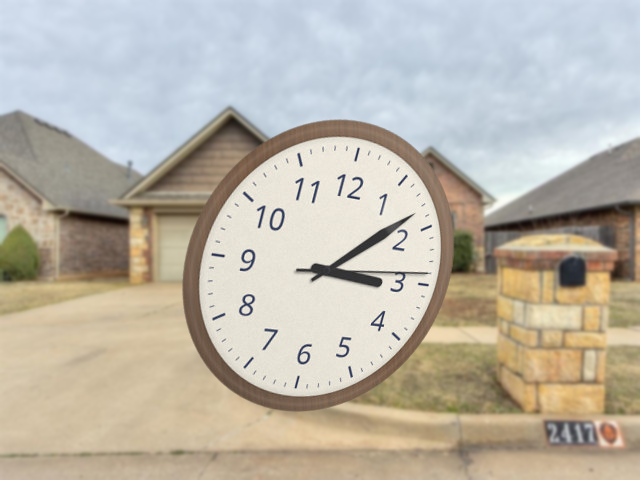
3:08:14
